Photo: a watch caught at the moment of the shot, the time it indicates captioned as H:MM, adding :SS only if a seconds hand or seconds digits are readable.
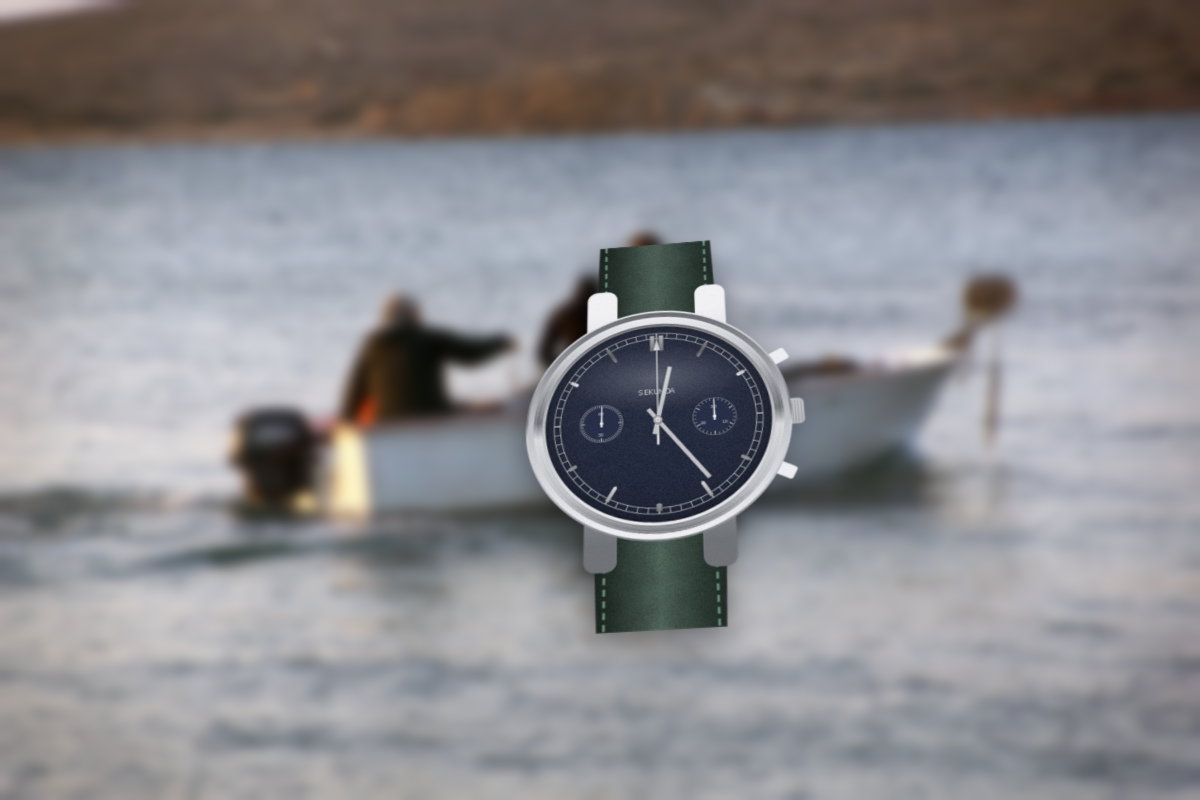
12:24
